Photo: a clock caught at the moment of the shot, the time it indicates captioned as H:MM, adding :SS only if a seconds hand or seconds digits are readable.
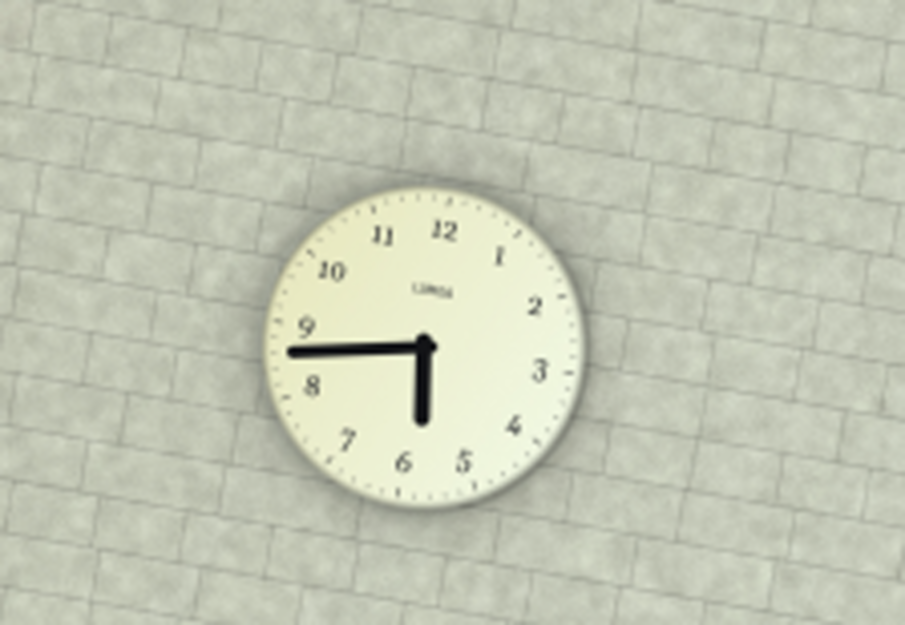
5:43
